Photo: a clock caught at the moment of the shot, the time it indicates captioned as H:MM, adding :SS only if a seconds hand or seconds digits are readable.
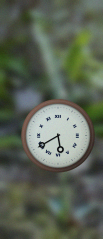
5:40
